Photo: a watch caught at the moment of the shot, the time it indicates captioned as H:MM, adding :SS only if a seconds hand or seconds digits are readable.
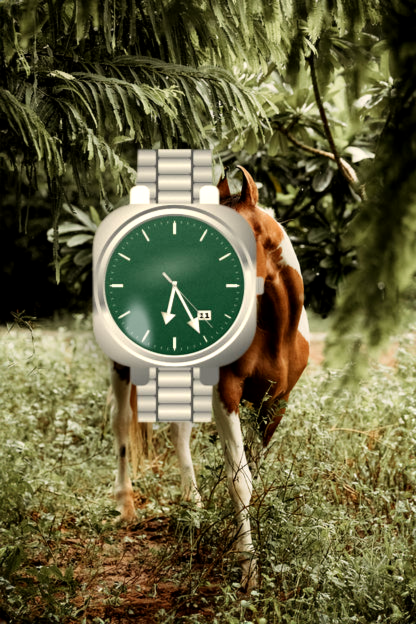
6:25:23
